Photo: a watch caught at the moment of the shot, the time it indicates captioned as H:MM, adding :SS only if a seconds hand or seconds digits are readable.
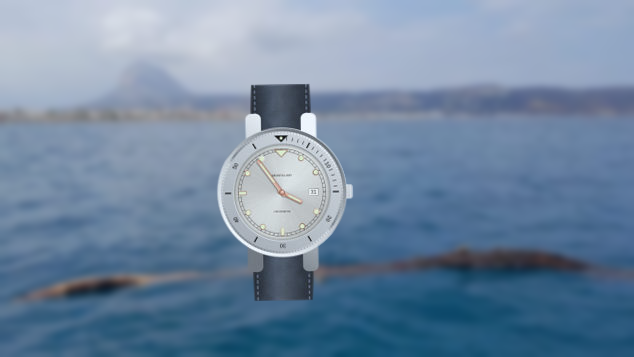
3:54
